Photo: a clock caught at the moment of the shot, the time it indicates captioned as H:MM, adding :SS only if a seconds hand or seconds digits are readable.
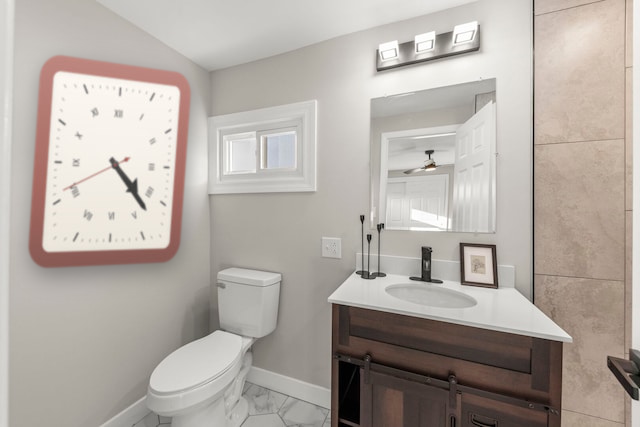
4:22:41
